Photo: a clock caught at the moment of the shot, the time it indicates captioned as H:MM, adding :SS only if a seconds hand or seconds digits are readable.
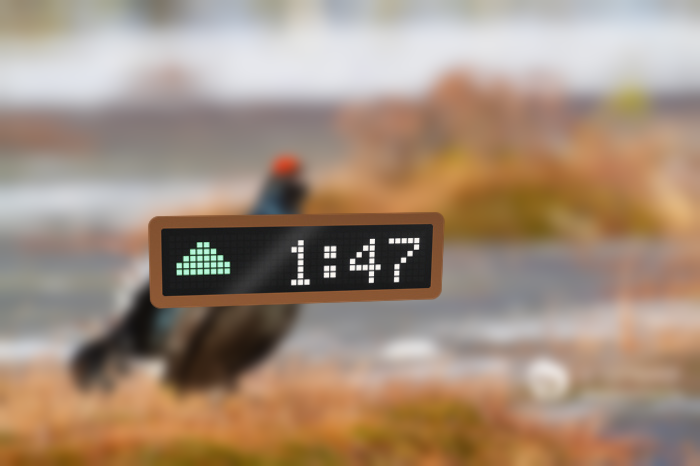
1:47
